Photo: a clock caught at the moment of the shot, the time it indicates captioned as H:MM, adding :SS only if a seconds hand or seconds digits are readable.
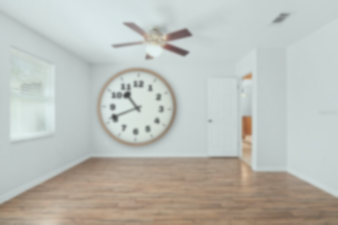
10:41
